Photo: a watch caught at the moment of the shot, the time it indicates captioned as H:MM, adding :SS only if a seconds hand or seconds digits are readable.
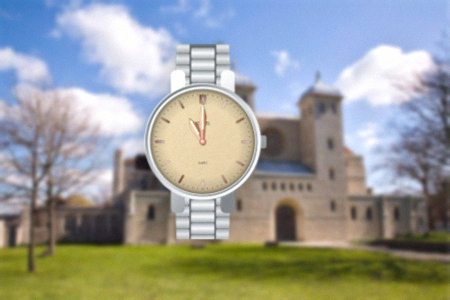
11:00
